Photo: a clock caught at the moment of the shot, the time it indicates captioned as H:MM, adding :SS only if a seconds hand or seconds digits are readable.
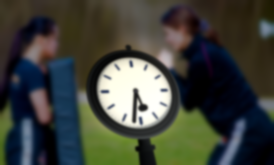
5:32
